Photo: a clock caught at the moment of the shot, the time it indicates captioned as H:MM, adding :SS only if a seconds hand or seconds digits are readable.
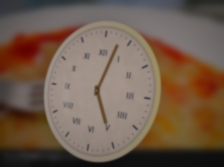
5:03
